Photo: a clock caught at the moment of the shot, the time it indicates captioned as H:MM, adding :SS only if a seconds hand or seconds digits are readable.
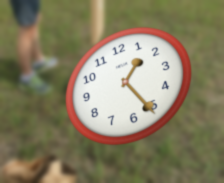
1:26
